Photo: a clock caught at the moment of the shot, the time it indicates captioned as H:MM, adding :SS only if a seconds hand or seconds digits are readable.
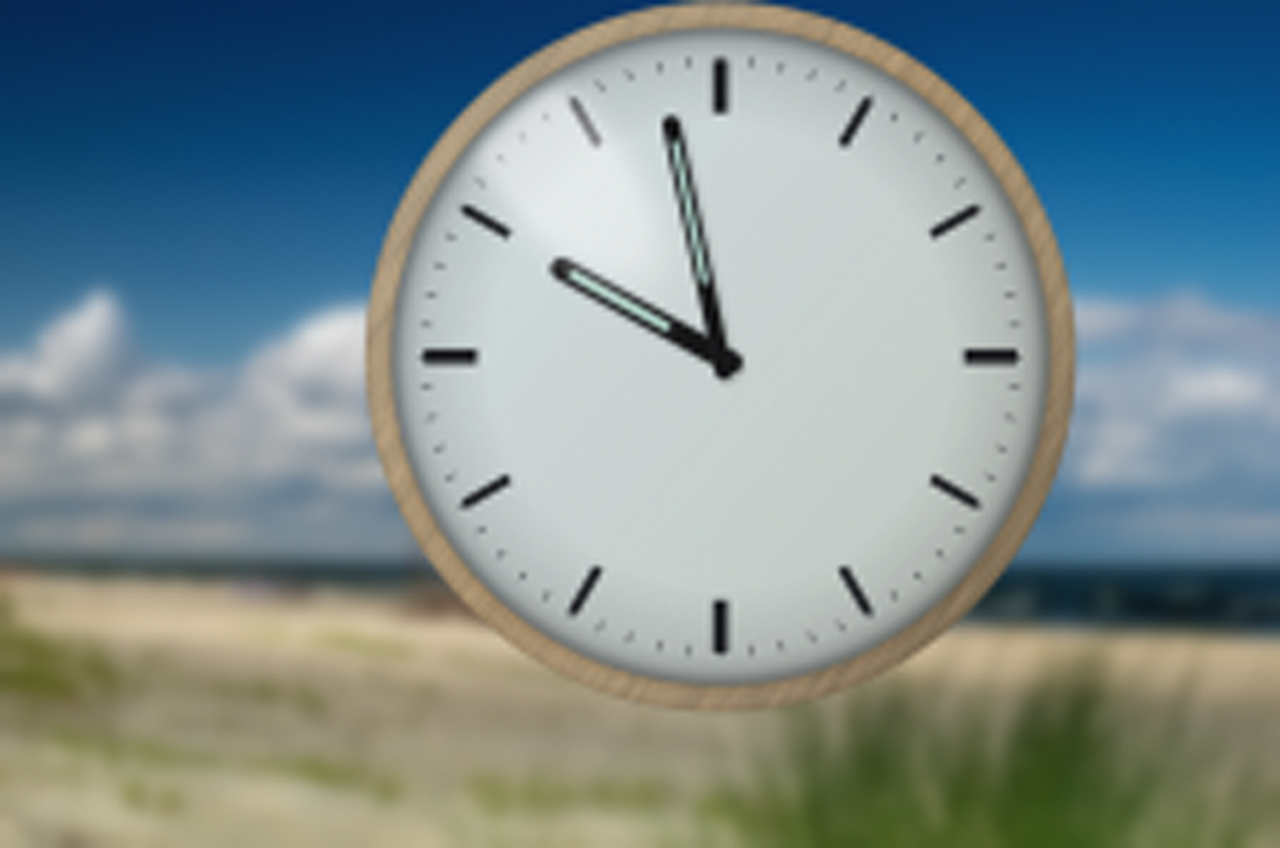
9:58
